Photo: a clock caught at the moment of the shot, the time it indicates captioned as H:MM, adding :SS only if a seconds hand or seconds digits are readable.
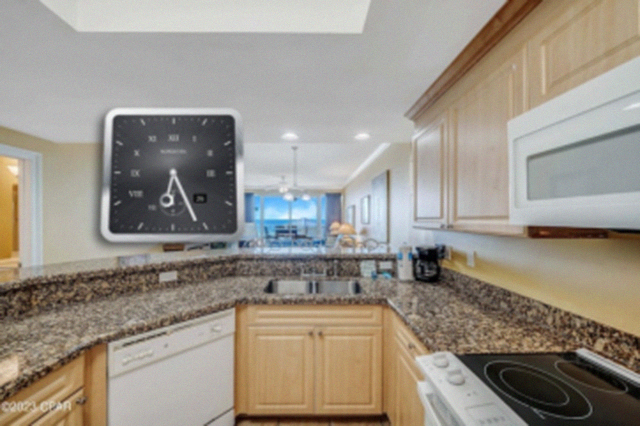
6:26
